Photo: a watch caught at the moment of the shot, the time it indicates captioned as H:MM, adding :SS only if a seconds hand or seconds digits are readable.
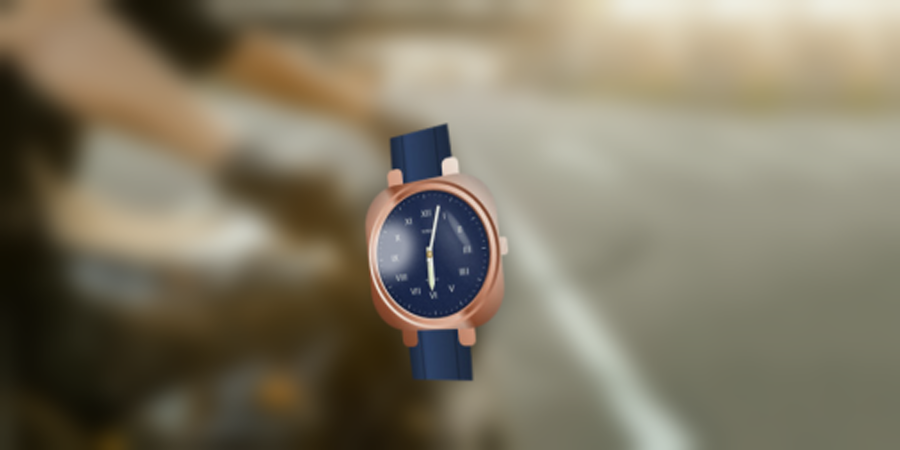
6:03
